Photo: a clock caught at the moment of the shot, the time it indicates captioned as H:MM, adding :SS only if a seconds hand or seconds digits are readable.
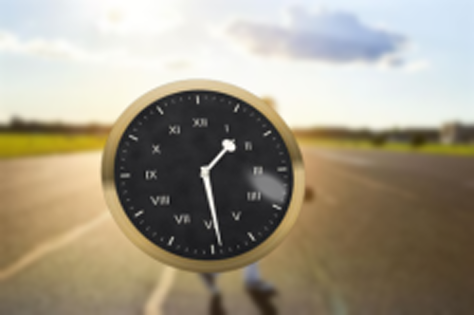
1:29
